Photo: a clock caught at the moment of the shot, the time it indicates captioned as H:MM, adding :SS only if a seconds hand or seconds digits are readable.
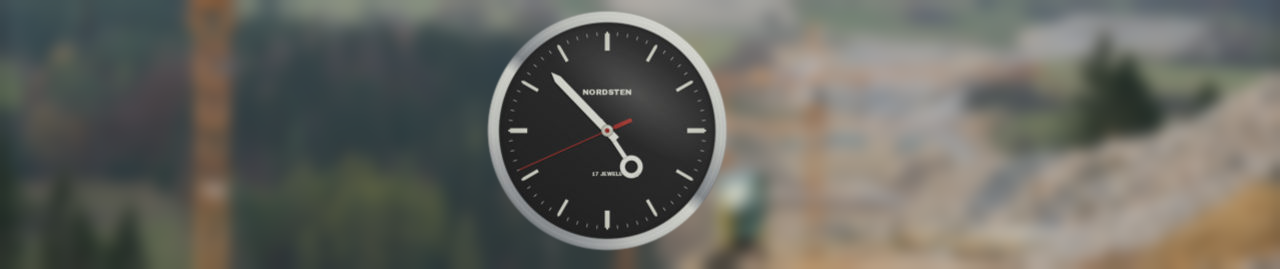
4:52:41
